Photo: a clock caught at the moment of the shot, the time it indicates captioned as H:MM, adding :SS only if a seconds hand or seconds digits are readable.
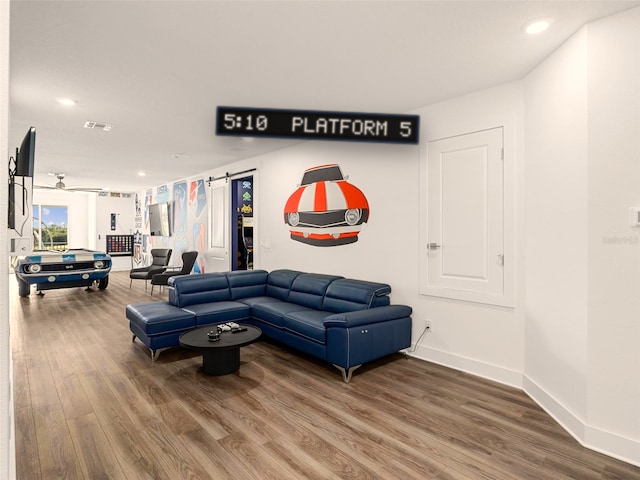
5:10
